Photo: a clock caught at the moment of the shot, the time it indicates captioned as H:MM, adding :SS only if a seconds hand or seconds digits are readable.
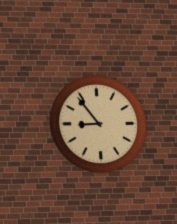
8:54
